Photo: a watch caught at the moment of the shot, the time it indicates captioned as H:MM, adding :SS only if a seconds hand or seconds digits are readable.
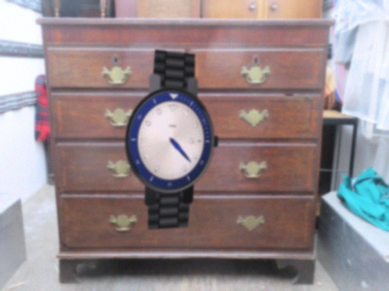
4:22
